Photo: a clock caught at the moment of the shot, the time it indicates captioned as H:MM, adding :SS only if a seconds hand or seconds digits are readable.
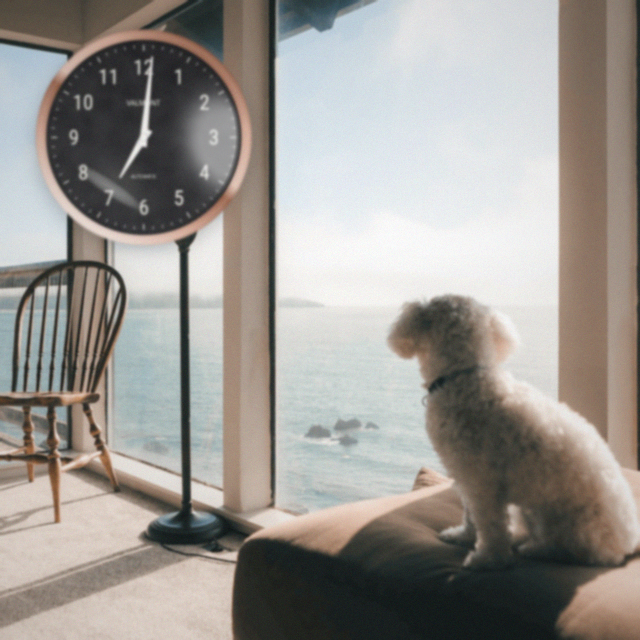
7:01
